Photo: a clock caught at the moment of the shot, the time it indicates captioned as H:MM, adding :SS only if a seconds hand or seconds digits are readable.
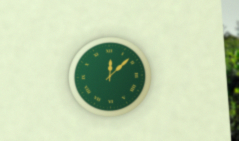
12:08
